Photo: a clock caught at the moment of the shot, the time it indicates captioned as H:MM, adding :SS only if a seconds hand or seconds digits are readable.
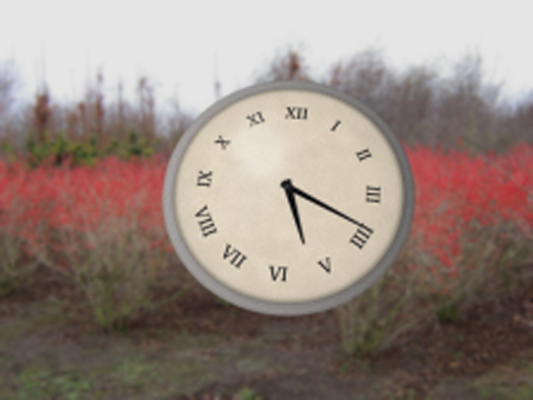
5:19
